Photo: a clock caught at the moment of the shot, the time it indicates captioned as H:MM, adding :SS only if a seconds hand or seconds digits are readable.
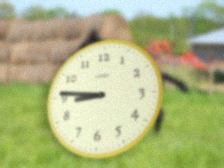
8:46
